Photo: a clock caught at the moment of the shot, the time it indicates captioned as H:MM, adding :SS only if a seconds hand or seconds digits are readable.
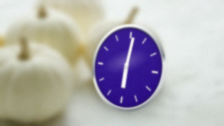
6:01
